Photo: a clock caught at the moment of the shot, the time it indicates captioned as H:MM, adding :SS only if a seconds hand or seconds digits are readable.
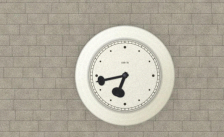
6:43
